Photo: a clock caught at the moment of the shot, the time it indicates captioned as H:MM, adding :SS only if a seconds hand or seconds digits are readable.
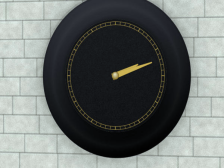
2:12
